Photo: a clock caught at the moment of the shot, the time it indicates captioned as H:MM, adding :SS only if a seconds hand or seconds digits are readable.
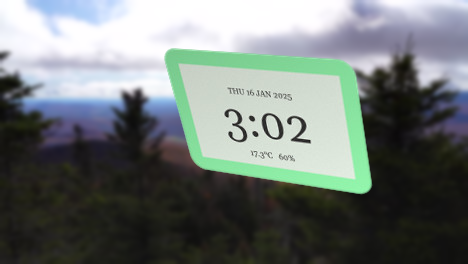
3:02
